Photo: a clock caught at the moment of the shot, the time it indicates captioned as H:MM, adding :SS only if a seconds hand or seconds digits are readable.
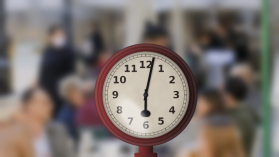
6:02
